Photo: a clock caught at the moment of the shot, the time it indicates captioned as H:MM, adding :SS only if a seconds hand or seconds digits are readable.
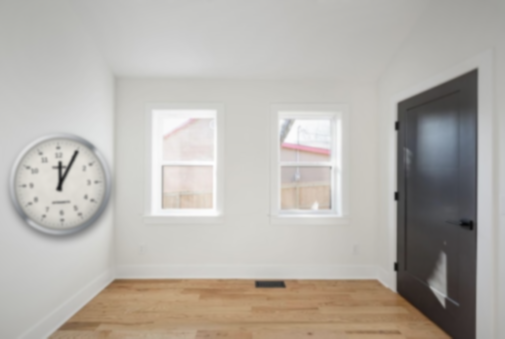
12:05
